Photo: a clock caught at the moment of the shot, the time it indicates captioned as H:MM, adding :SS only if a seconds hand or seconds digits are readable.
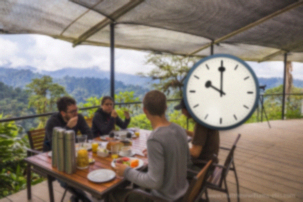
10:00
